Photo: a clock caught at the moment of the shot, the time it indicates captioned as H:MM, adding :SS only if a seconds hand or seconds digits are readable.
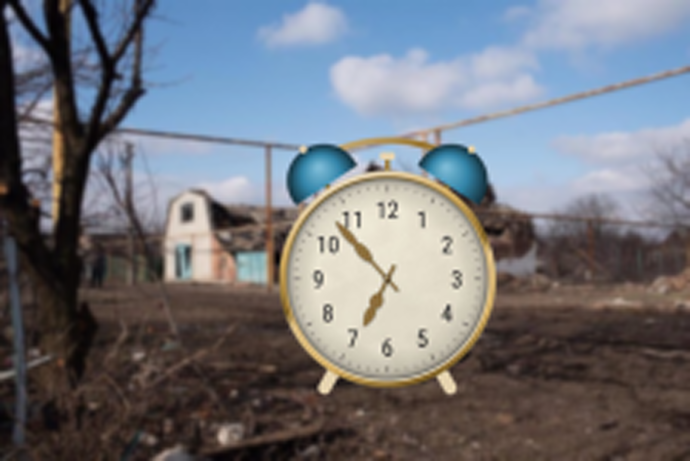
6:53
